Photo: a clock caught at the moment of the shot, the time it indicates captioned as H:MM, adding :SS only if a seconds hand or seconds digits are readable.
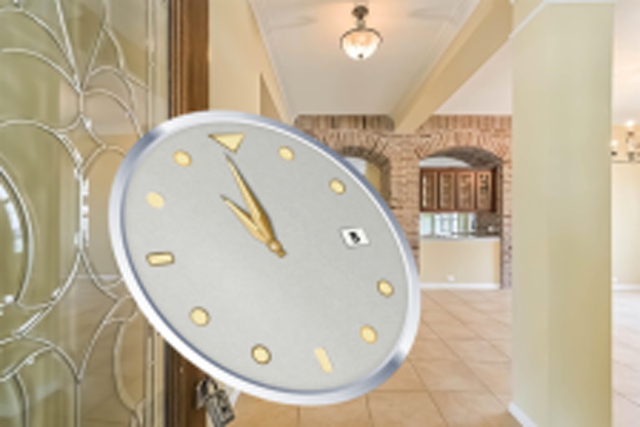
10:59
